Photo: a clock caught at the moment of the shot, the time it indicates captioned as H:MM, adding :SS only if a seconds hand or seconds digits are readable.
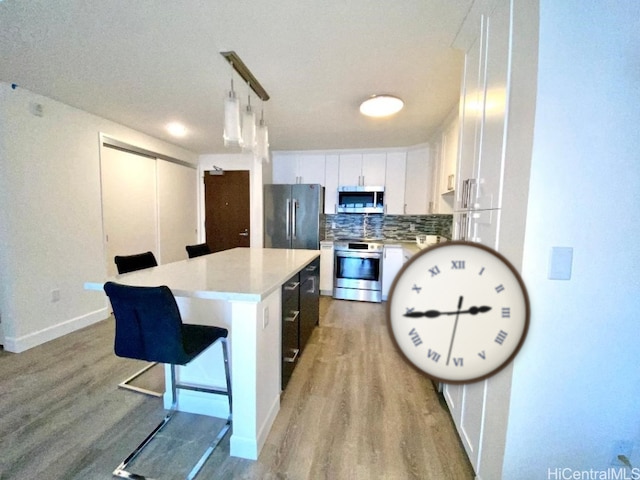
2:44:32
